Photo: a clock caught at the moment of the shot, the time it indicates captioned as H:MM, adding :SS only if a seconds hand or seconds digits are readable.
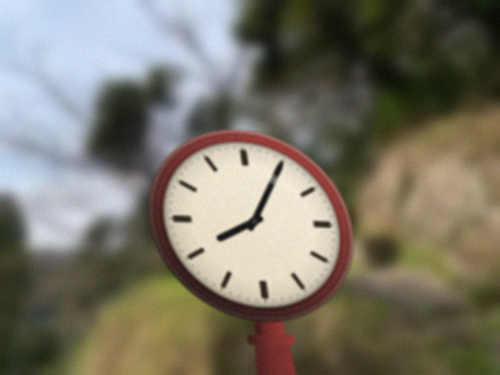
8:05
